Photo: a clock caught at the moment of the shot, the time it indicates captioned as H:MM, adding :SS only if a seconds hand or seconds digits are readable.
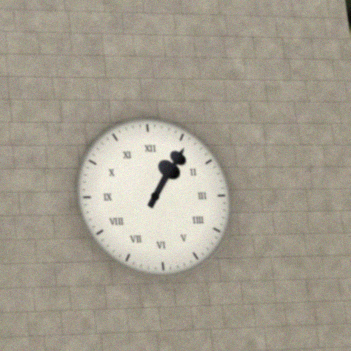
1:06
